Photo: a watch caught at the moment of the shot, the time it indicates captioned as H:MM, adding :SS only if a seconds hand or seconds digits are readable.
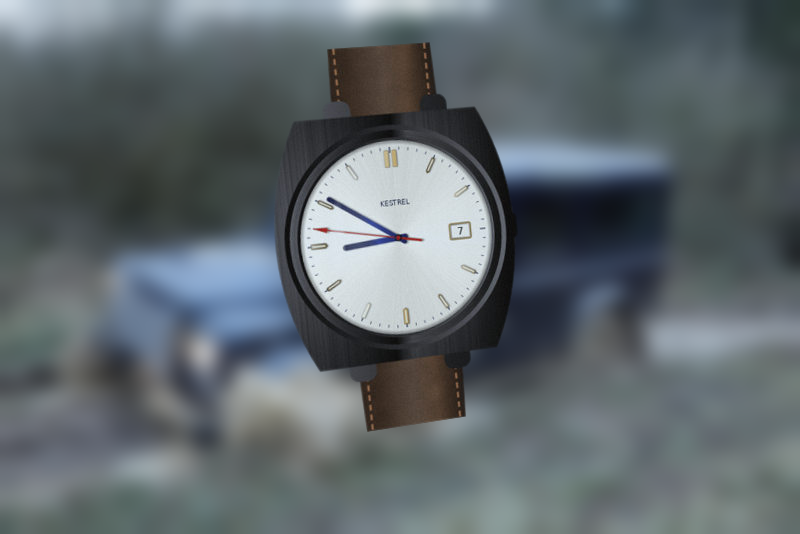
8:50:47
